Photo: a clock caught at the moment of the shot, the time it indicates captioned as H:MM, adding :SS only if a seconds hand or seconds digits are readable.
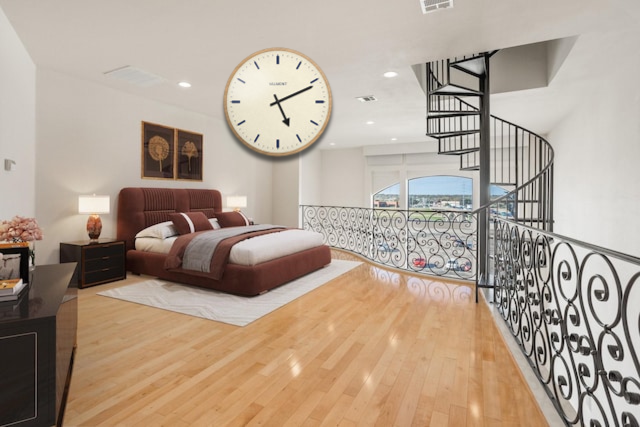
5:11
